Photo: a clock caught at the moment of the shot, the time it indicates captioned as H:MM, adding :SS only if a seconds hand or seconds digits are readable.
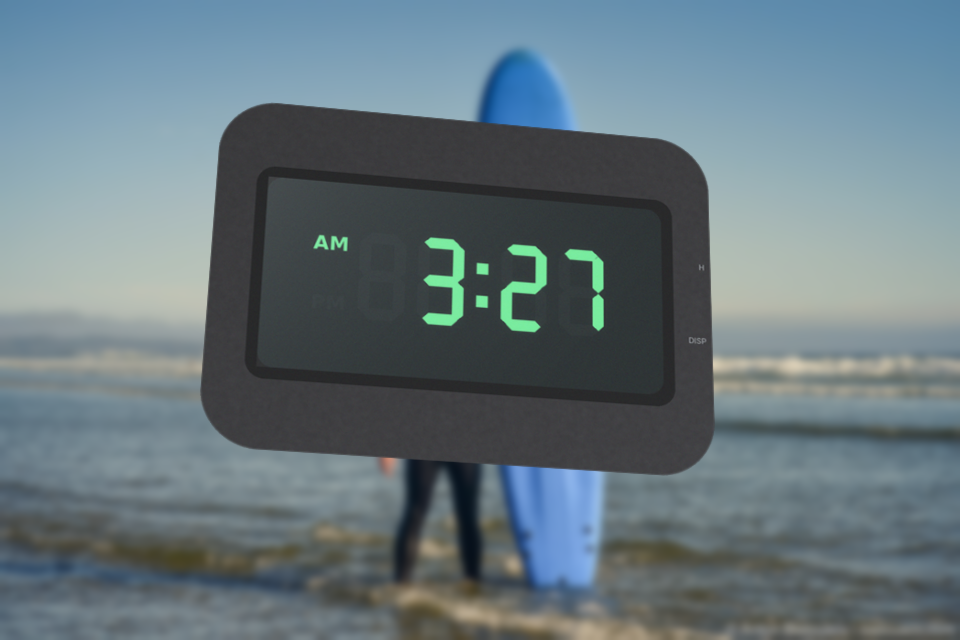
3:27
